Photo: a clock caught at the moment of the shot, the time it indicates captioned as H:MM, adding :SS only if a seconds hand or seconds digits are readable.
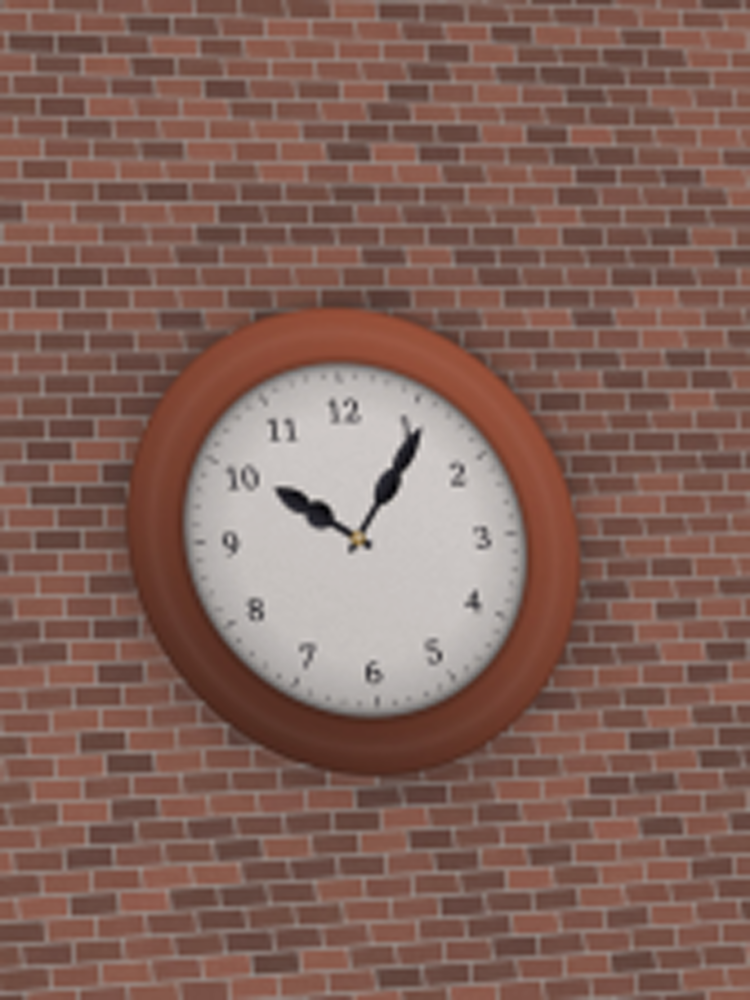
10:06
